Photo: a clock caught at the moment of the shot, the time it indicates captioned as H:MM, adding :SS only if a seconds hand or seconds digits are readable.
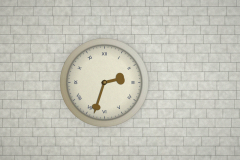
2:33
